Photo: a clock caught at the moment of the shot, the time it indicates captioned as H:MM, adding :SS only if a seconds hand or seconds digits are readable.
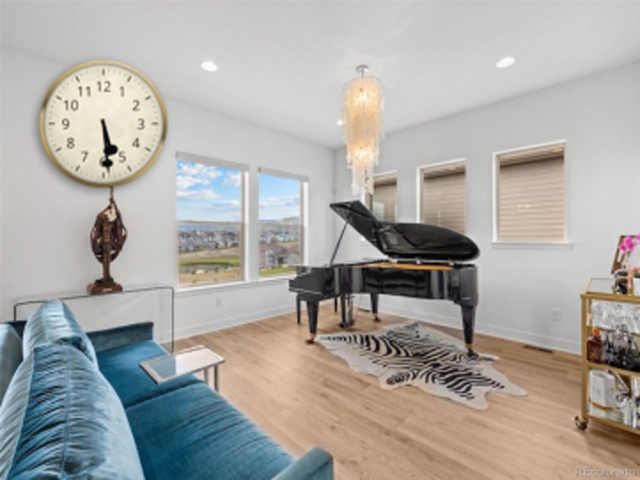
5:29
